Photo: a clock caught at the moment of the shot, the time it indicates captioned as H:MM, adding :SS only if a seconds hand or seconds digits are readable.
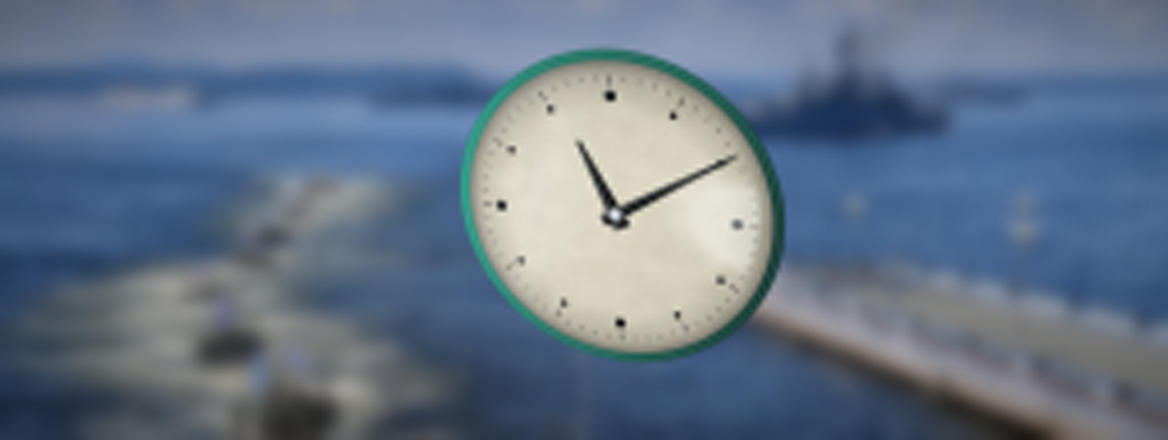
11:10
